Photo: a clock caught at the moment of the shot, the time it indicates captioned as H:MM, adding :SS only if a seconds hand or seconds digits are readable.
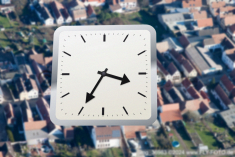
3:35
